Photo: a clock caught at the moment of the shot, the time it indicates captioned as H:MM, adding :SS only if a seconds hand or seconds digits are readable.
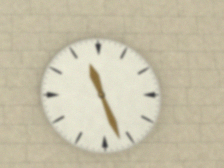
11:27
